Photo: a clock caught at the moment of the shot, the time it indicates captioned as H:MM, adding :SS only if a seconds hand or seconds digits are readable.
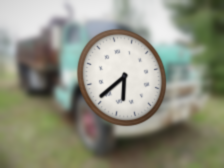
6:41
